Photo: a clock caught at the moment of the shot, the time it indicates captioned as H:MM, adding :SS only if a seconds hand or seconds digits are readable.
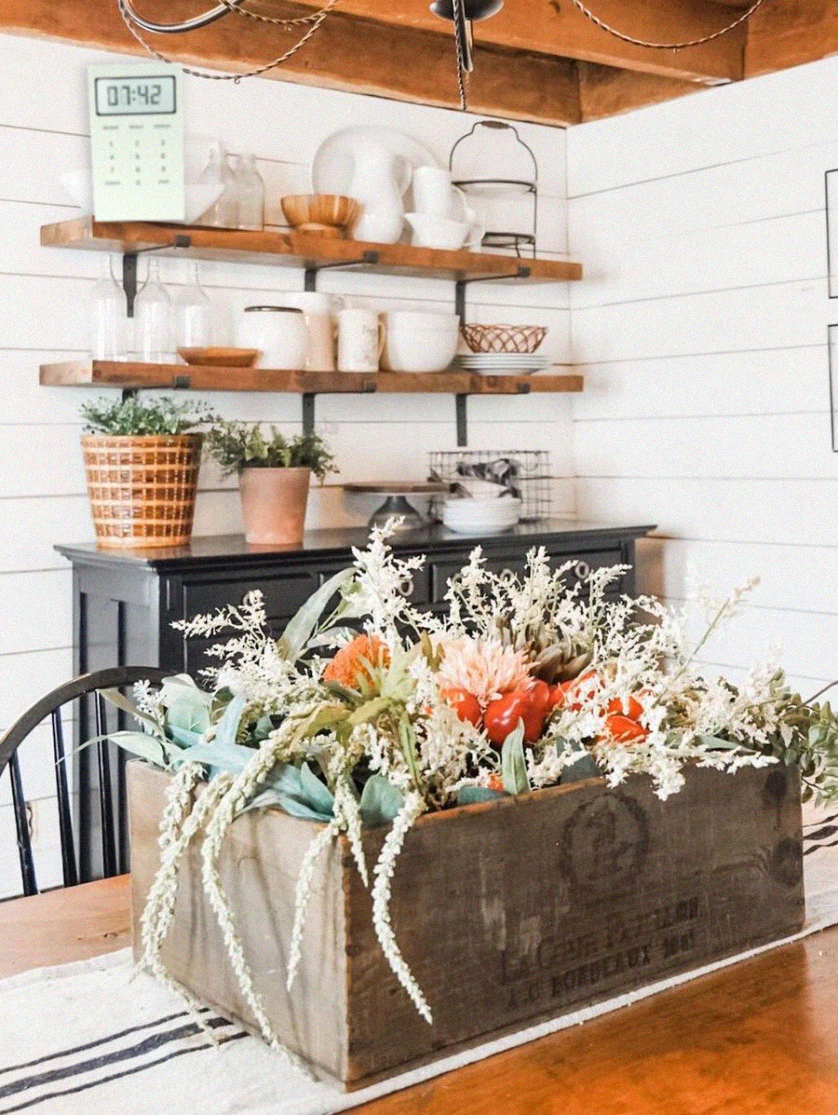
7:42
